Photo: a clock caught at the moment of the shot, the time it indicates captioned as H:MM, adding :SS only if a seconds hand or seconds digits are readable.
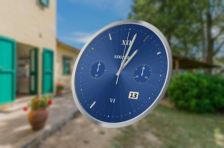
1:02
